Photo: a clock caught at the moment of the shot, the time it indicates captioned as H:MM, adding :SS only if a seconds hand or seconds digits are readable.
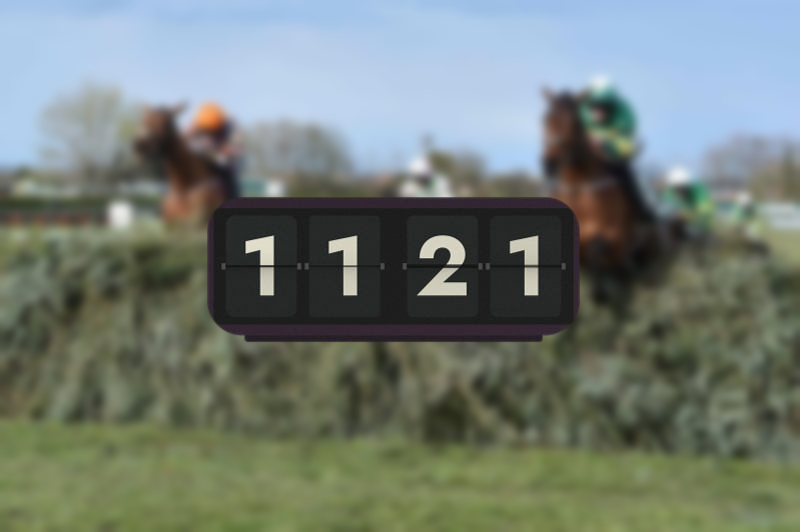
11:21
